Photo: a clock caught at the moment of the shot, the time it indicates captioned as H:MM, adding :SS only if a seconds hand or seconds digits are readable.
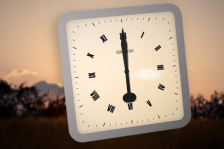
6:00
